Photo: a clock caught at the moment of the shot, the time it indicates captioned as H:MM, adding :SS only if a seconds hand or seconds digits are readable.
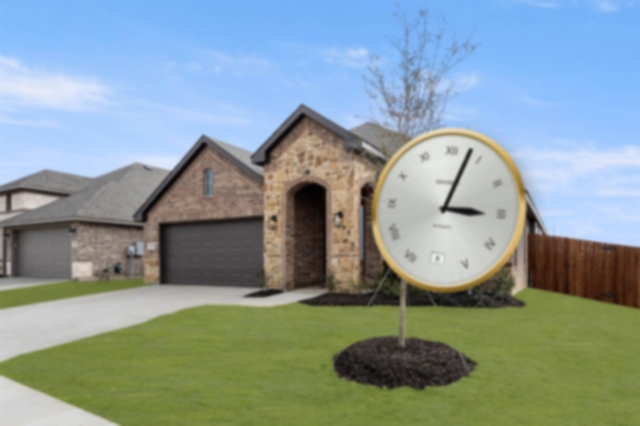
3:03
